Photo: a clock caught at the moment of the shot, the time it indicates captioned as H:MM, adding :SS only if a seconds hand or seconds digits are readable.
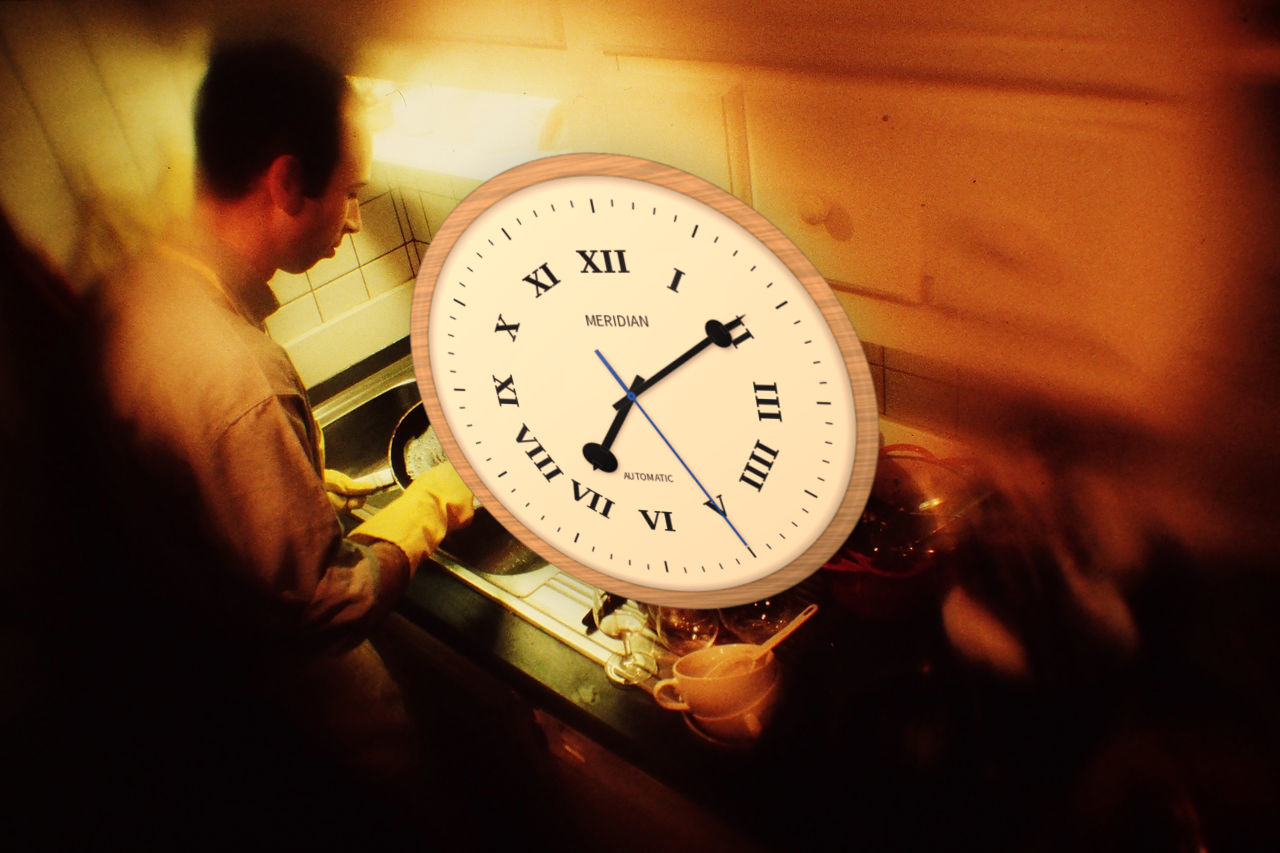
7:09:25
